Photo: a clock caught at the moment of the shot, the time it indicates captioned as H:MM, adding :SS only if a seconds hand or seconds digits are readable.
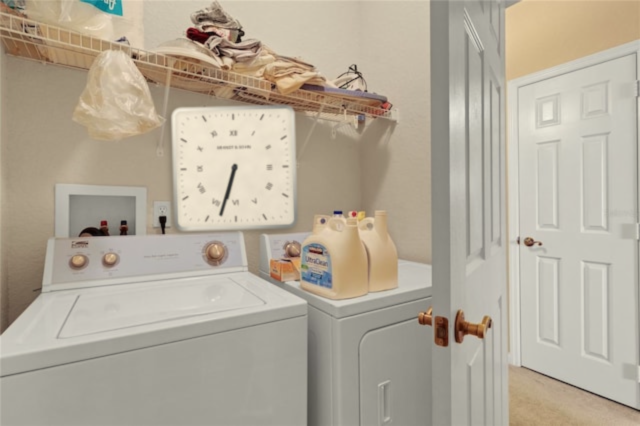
6:33
